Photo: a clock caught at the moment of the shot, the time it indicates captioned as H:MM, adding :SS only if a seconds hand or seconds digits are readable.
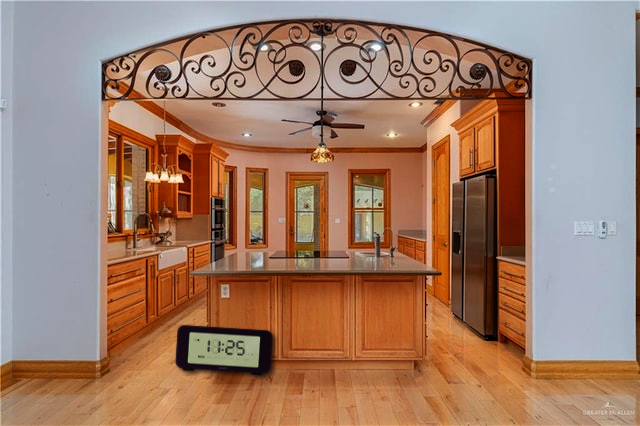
11:25
